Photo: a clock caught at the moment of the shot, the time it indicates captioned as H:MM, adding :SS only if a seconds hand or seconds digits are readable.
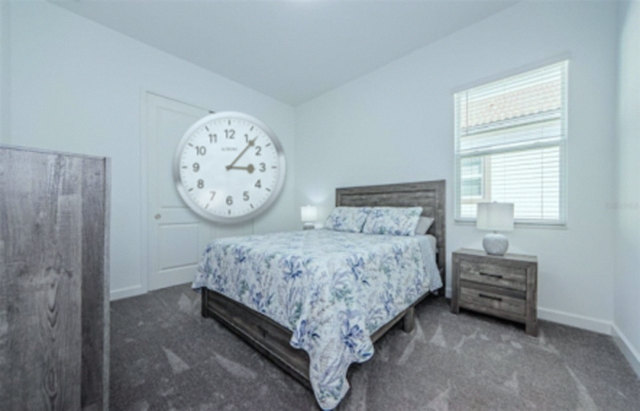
3:07
